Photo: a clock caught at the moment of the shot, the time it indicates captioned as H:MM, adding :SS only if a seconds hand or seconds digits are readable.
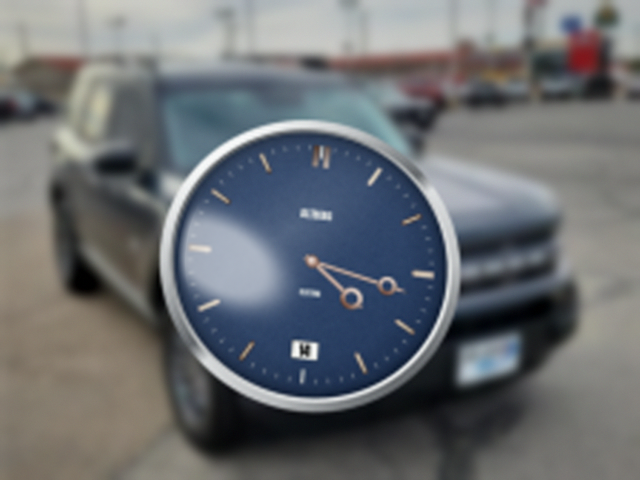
4:17
